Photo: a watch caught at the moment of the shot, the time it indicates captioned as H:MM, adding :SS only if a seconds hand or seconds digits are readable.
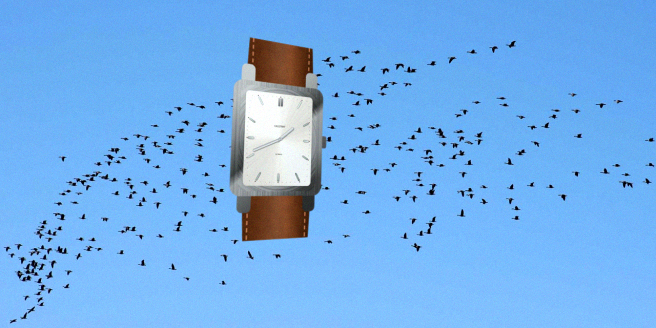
1:41
